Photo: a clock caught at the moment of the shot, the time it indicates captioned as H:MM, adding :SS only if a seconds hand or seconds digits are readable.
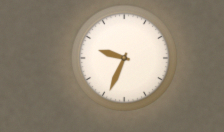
9:34
